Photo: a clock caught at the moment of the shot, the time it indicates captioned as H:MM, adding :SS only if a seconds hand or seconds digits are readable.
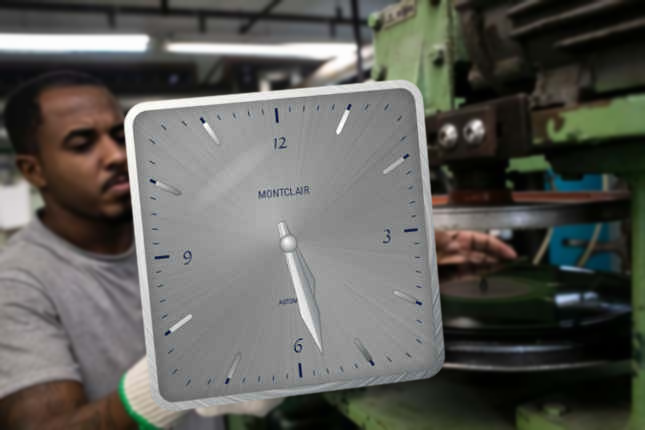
5:28
